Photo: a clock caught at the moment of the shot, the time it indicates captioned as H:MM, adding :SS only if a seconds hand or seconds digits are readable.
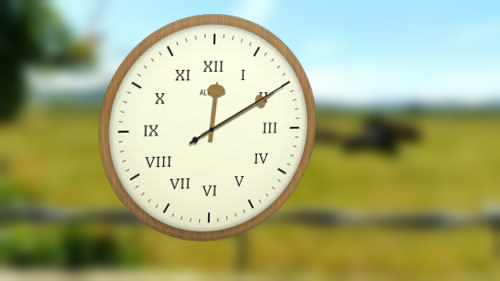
12:10:10
